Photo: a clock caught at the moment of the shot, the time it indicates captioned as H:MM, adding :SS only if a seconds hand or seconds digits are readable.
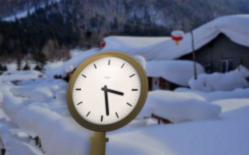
3:28
